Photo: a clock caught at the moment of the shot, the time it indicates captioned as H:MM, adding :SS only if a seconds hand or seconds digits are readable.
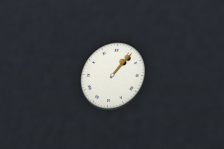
1:06
